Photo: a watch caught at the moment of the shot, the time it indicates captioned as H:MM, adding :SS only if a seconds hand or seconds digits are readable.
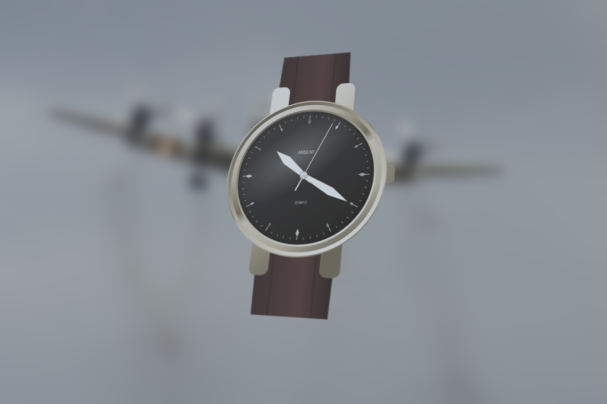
10:20:04
